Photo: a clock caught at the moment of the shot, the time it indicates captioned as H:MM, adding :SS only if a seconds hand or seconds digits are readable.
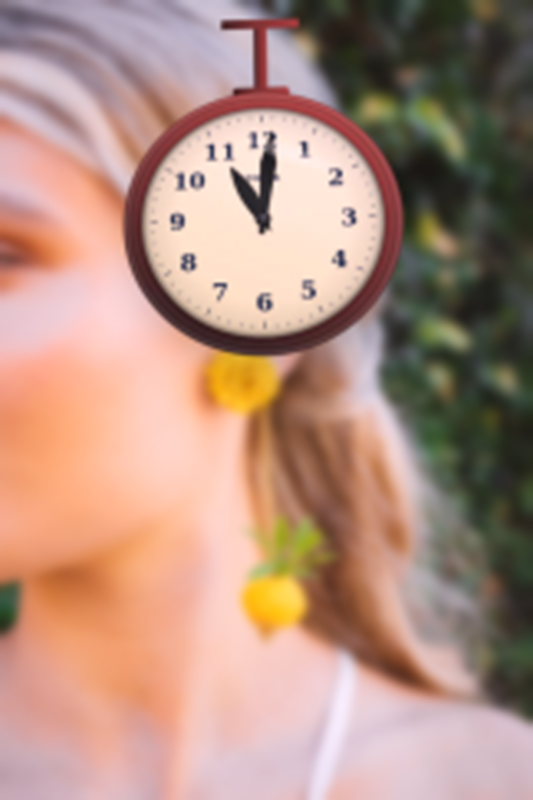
11:01
